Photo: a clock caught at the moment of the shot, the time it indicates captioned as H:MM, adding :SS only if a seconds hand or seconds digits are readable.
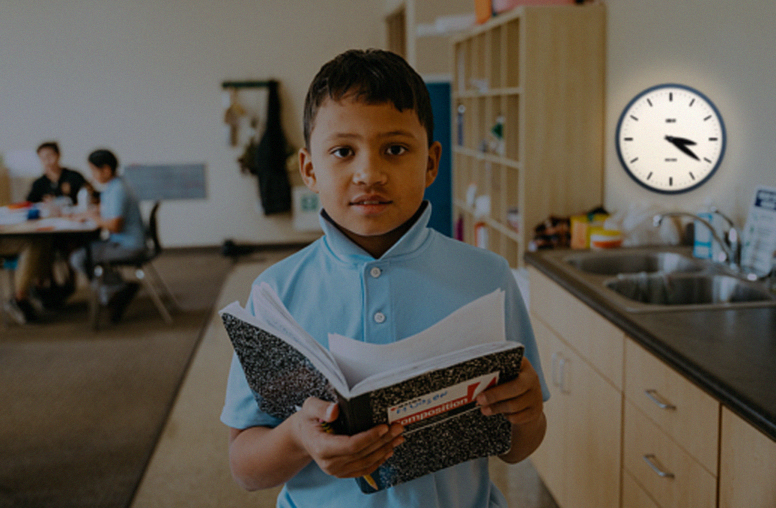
3:21
